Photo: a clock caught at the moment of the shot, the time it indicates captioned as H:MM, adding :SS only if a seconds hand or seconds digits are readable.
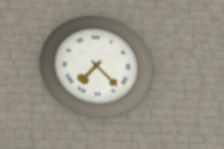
7:23
